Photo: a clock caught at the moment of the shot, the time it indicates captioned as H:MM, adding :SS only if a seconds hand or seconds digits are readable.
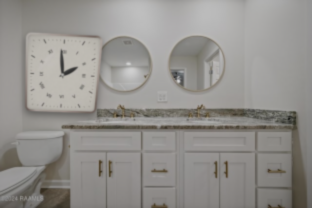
1:59
